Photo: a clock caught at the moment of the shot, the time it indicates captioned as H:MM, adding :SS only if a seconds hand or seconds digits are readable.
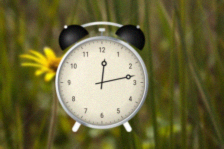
12:13
